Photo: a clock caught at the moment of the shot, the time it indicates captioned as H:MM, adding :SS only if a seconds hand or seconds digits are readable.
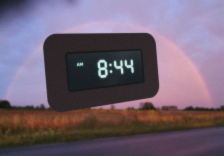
8:44
